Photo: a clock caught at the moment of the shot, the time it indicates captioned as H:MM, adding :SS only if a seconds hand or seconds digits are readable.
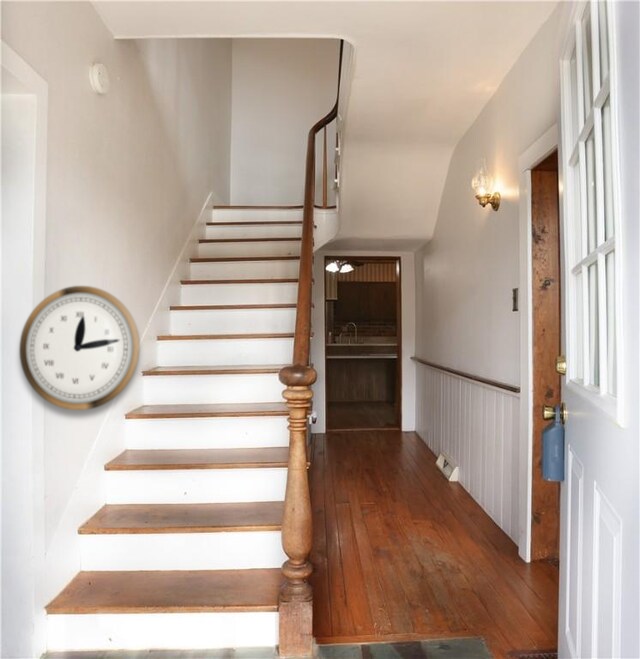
12:13
